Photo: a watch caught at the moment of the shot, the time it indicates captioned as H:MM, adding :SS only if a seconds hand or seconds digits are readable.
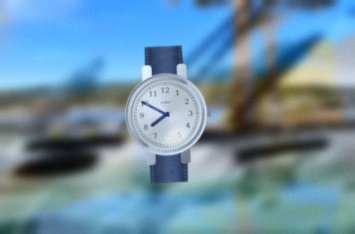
7:50
